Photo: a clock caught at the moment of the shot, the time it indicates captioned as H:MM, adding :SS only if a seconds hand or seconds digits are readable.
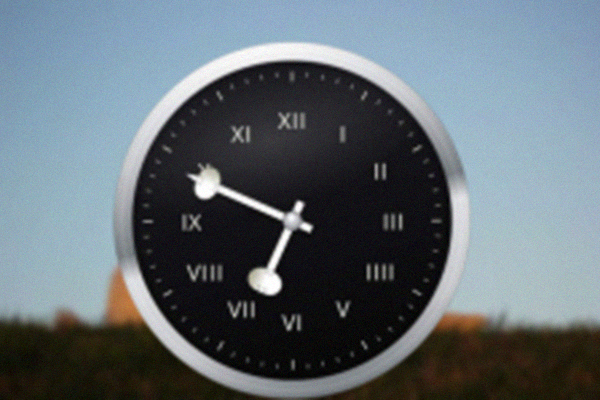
6:49
